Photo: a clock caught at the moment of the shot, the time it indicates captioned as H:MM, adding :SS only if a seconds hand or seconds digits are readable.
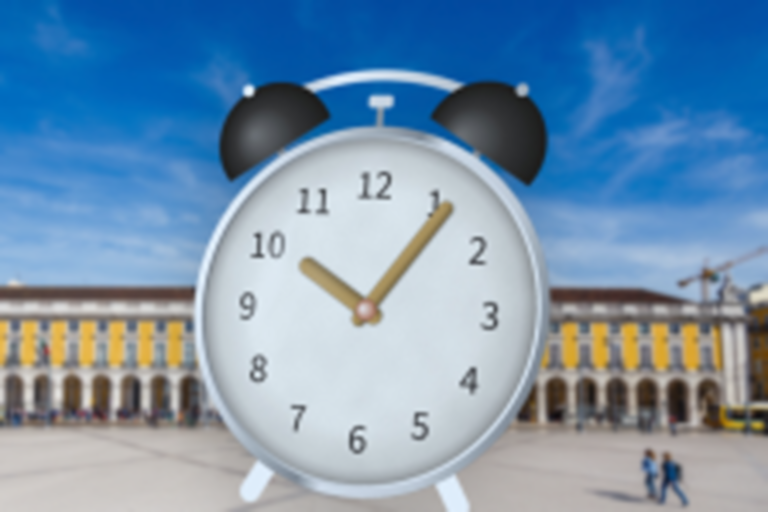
10:06
